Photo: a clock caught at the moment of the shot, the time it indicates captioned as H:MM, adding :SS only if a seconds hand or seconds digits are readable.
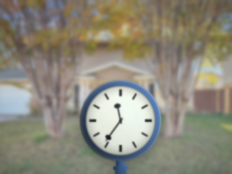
11:36
